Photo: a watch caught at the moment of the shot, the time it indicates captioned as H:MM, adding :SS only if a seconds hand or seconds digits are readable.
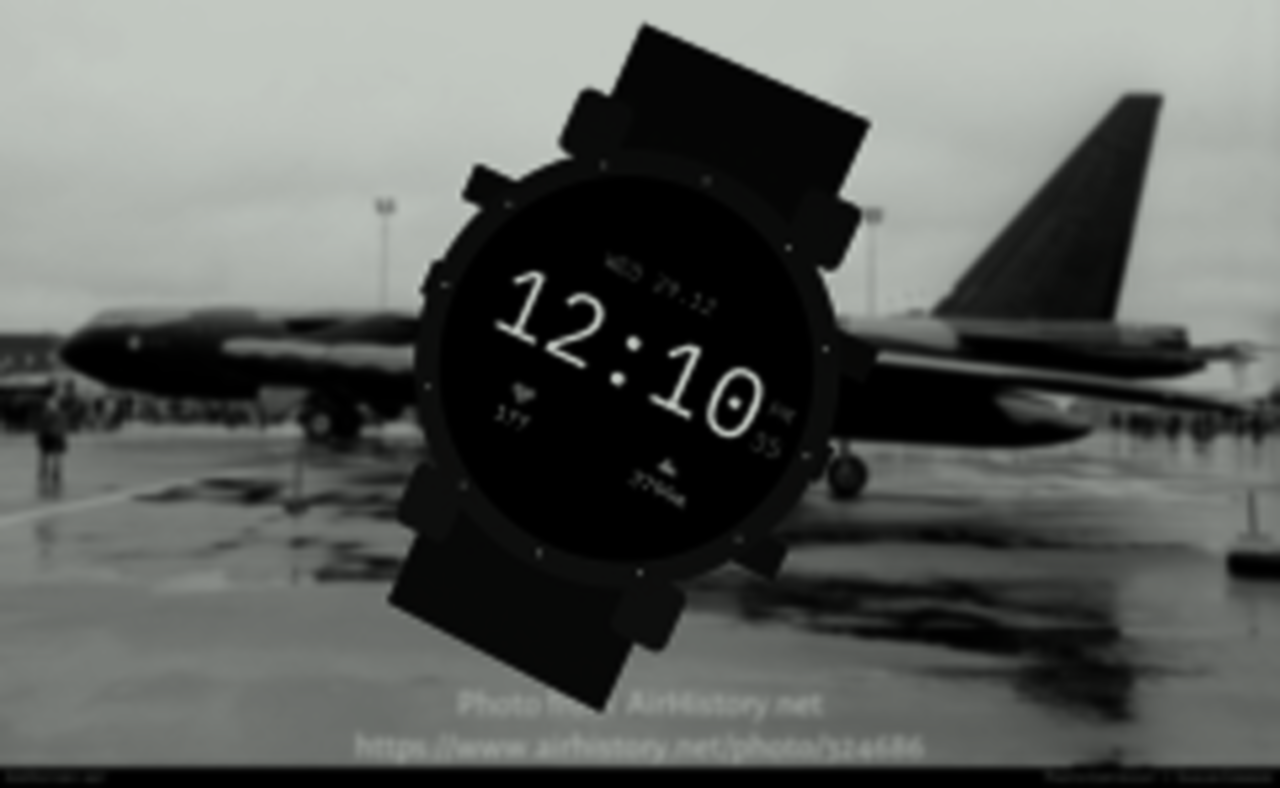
12:10
